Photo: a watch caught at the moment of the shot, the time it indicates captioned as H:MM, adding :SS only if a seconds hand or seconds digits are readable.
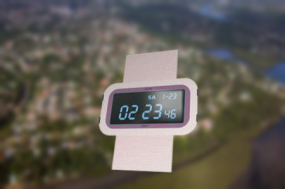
2:23:46
